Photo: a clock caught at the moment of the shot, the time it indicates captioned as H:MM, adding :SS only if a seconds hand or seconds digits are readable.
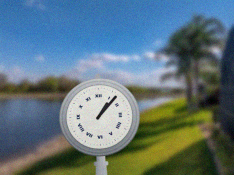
1:07
